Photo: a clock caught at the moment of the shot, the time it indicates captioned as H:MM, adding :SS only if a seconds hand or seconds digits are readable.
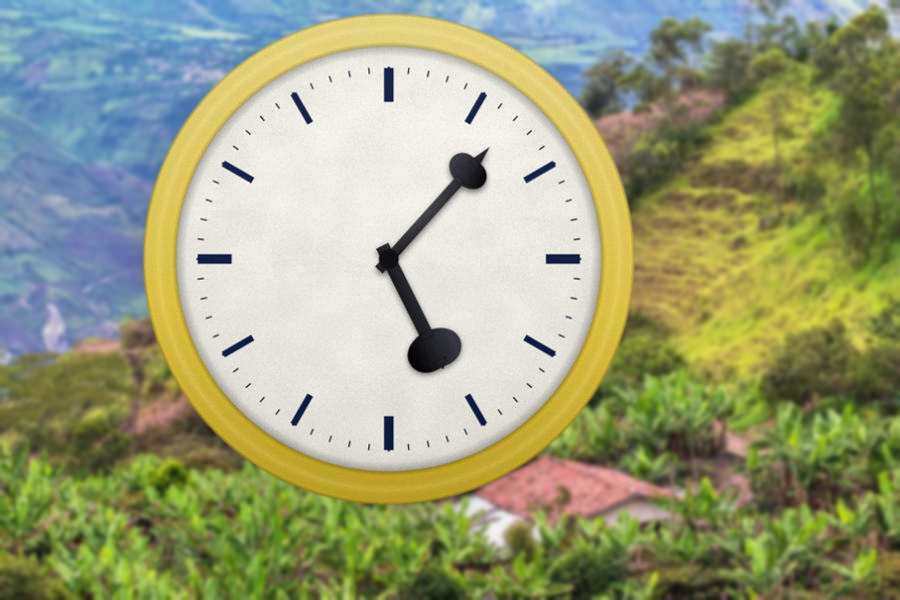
5:07
